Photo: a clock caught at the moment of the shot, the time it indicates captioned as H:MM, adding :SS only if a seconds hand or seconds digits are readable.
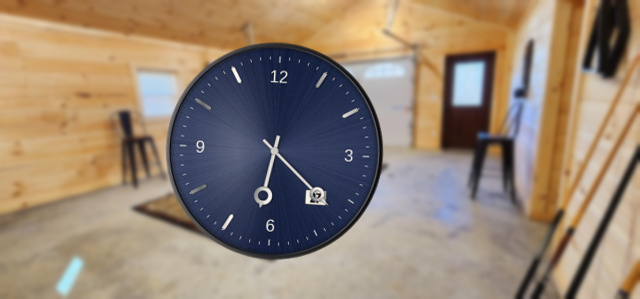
6:22
